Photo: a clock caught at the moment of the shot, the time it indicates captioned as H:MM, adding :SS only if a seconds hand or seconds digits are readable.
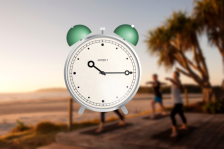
10:15
